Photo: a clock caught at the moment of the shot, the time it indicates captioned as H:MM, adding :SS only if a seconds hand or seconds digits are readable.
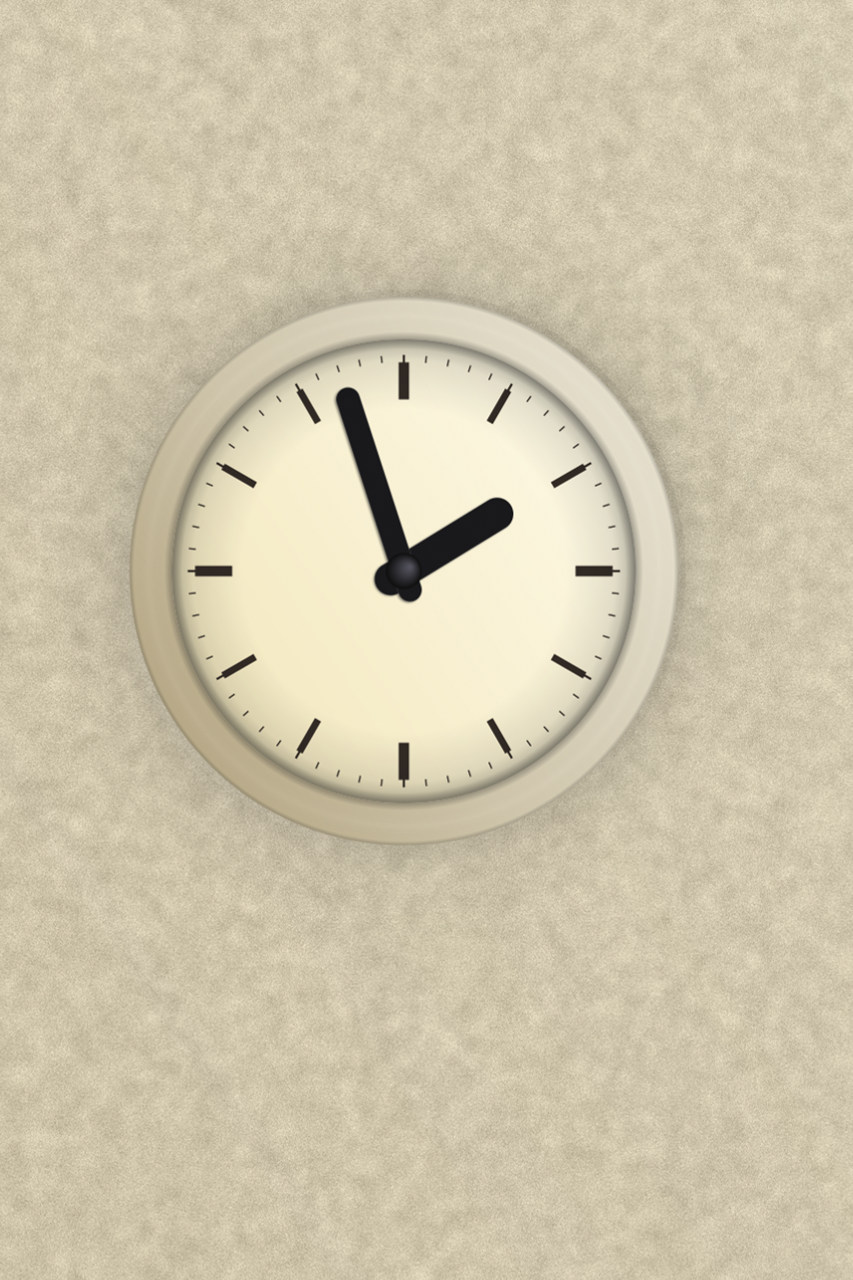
1:57
